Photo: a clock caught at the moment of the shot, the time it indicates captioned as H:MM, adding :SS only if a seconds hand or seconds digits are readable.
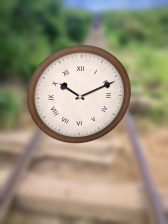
10:11
